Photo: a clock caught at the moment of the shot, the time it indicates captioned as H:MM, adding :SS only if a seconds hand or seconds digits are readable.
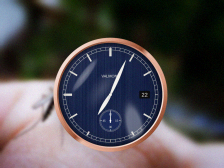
7:04
